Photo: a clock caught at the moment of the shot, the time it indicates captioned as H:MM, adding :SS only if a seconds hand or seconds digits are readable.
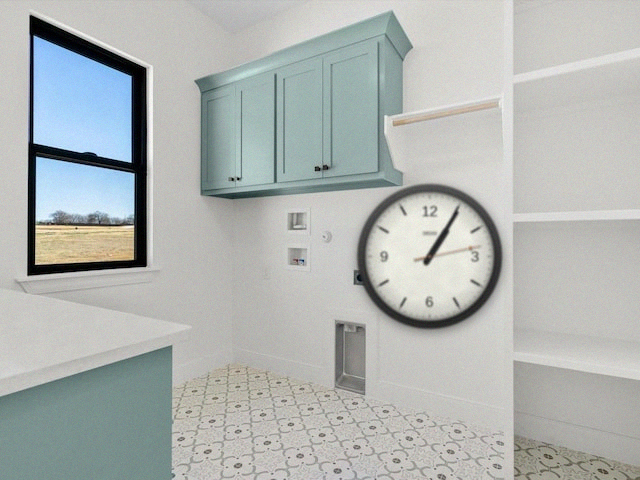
1:05:13
